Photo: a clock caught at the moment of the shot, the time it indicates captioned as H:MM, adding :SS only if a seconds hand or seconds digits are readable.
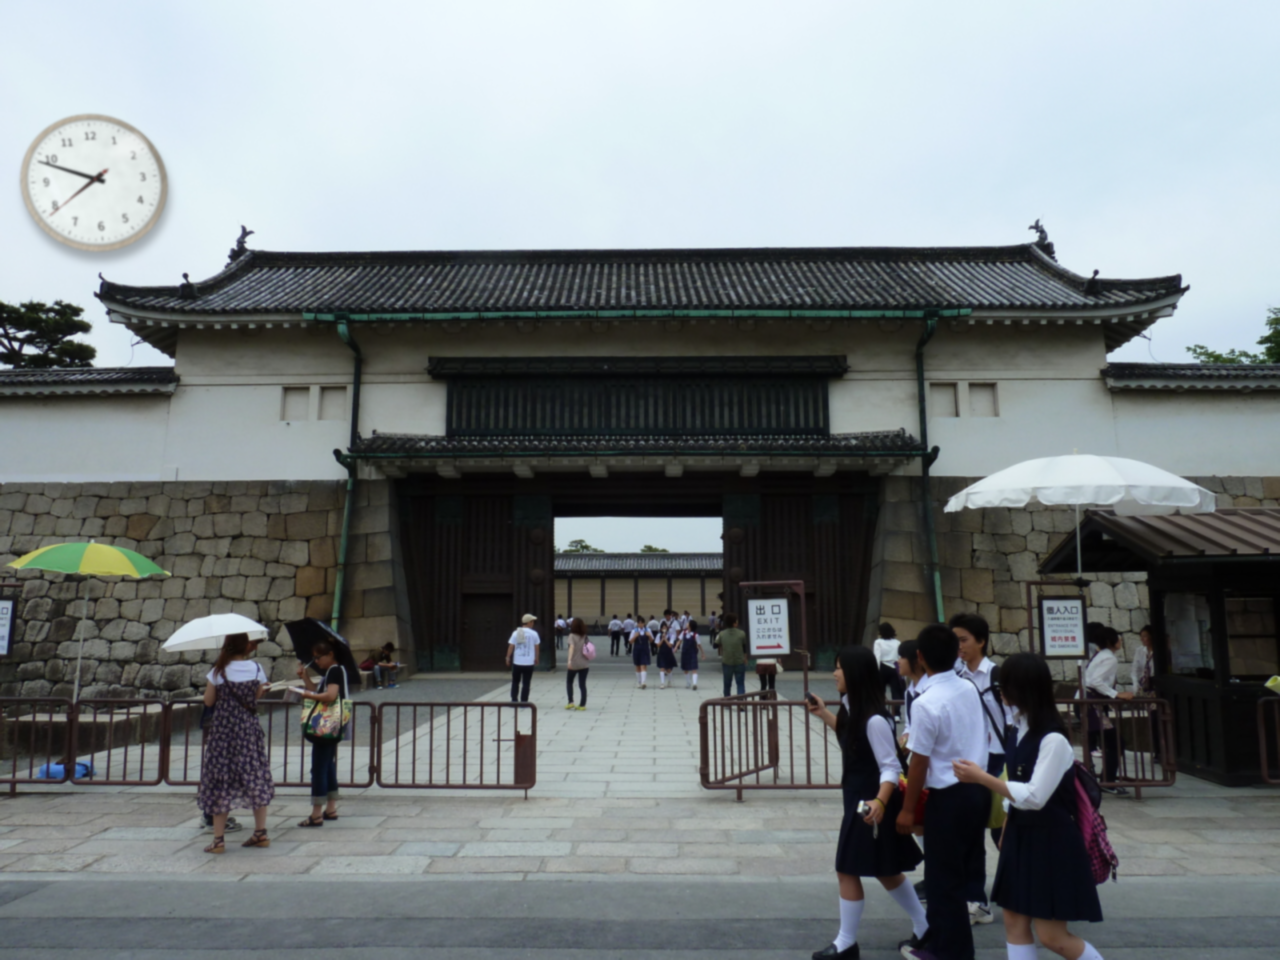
7:48:39
